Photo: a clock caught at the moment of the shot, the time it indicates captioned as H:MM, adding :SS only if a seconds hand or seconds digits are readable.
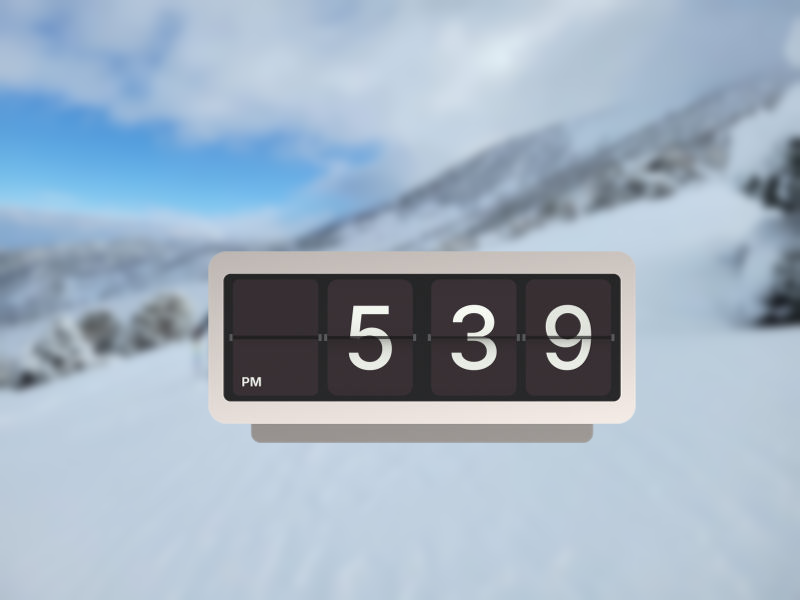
5:39
